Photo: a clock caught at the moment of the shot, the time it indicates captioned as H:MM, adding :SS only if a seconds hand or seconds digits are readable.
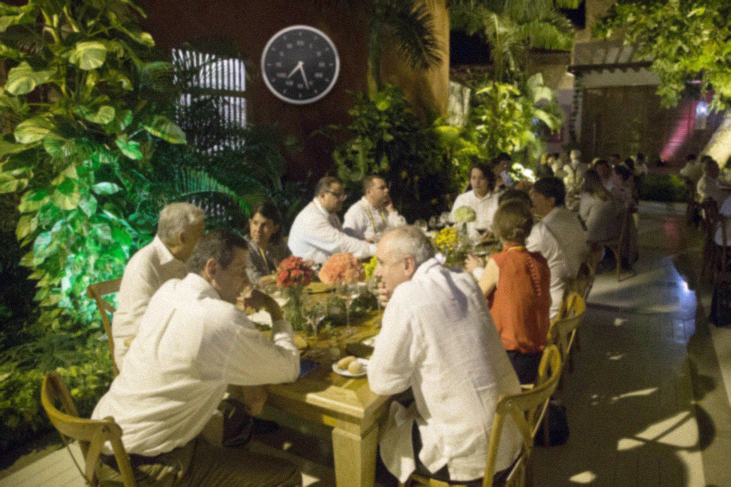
7:27
